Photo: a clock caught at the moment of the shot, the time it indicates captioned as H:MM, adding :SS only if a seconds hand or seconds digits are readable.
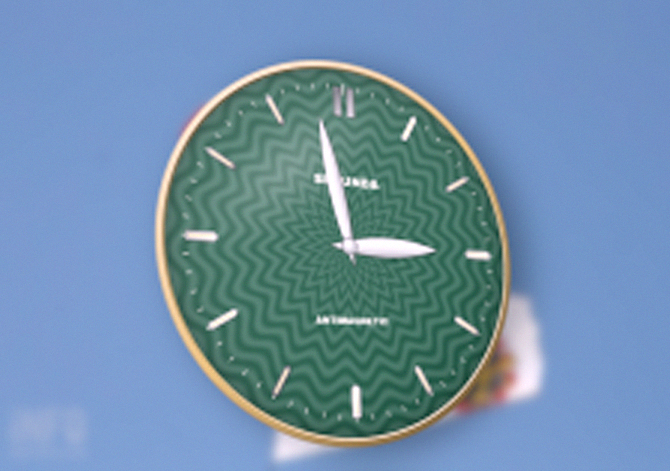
2:58
